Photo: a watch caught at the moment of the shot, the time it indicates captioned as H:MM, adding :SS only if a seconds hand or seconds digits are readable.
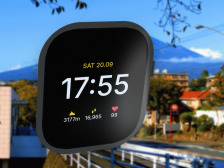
17:55
